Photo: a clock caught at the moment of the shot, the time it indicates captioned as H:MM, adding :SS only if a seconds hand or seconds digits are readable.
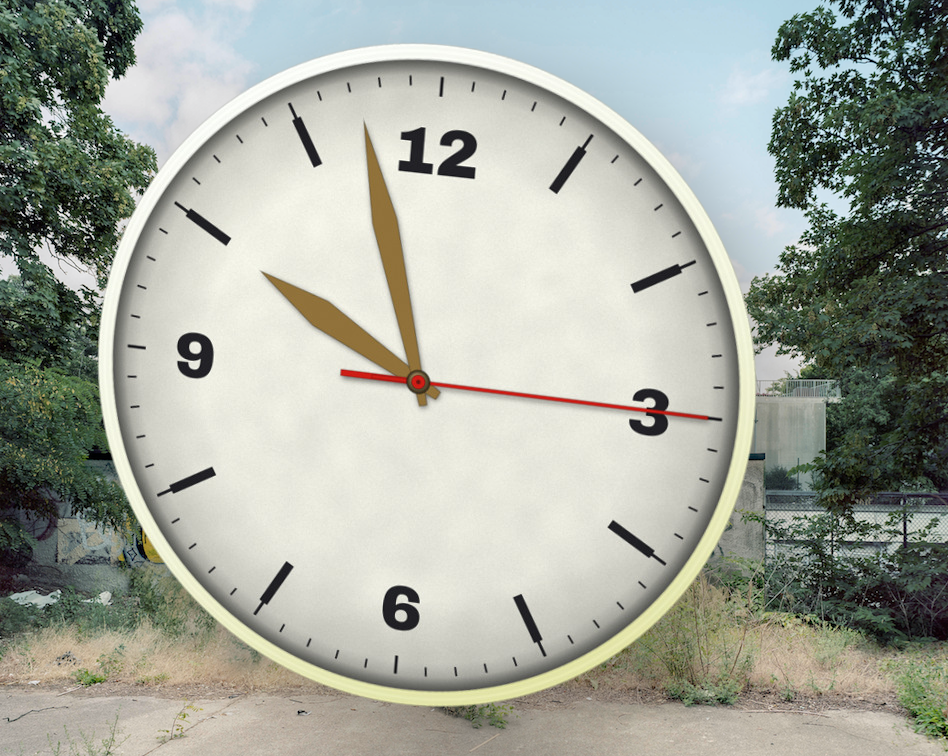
9:57:15
